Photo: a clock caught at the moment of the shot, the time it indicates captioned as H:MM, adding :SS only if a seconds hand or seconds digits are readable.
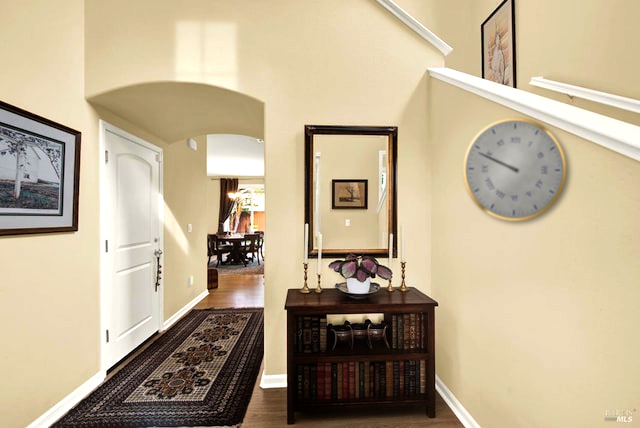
9:49
